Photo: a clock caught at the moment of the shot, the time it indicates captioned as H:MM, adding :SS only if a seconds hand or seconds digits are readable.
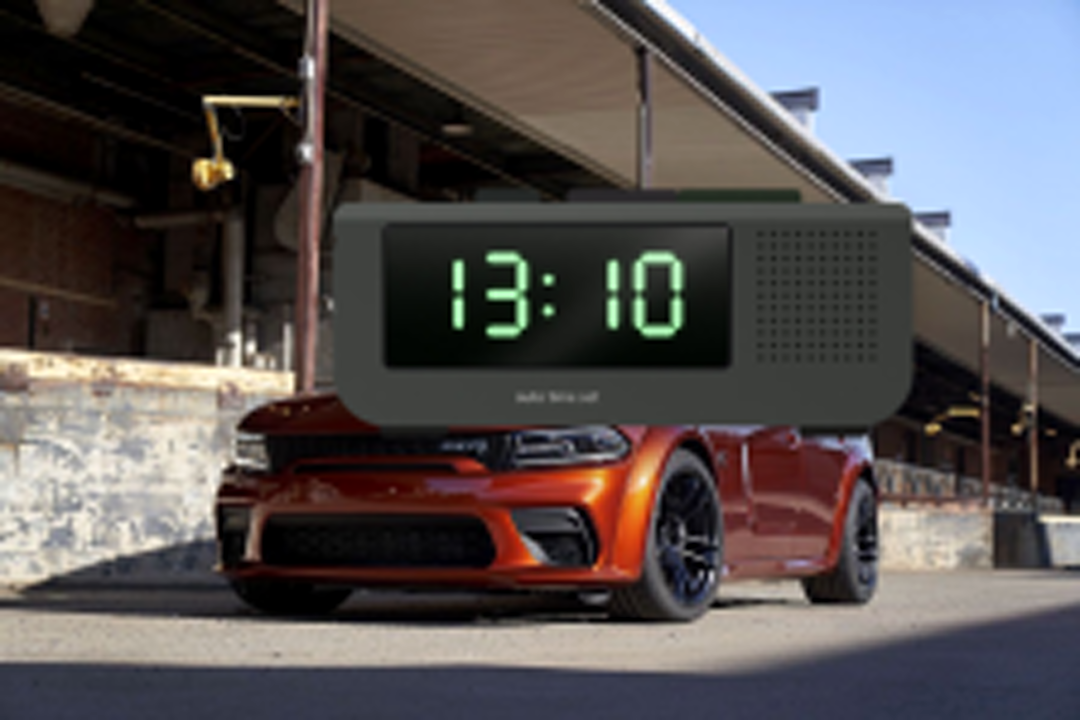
13:10
